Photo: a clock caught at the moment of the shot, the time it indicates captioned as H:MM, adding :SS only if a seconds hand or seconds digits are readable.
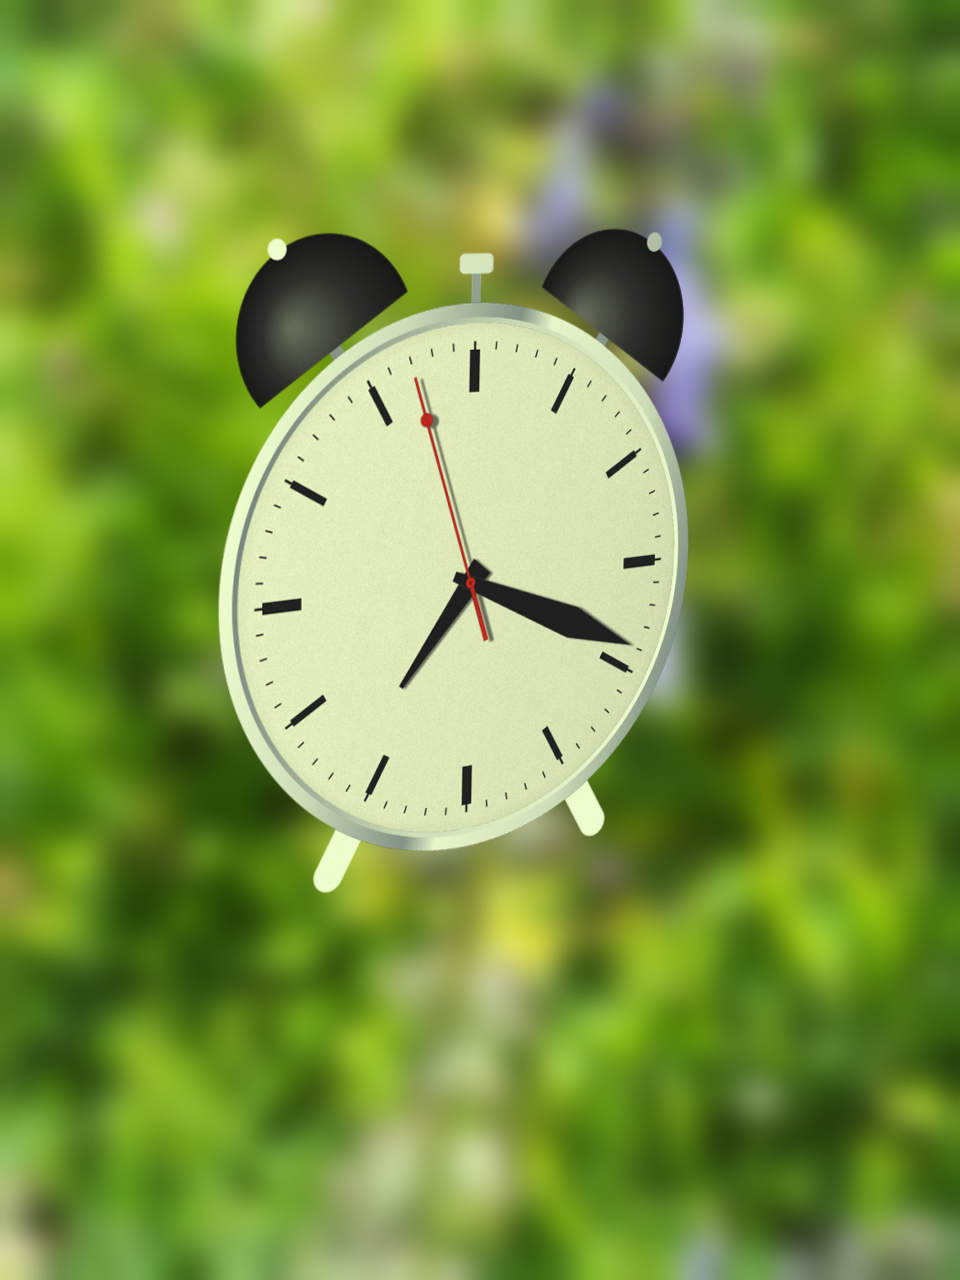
7:18:57
